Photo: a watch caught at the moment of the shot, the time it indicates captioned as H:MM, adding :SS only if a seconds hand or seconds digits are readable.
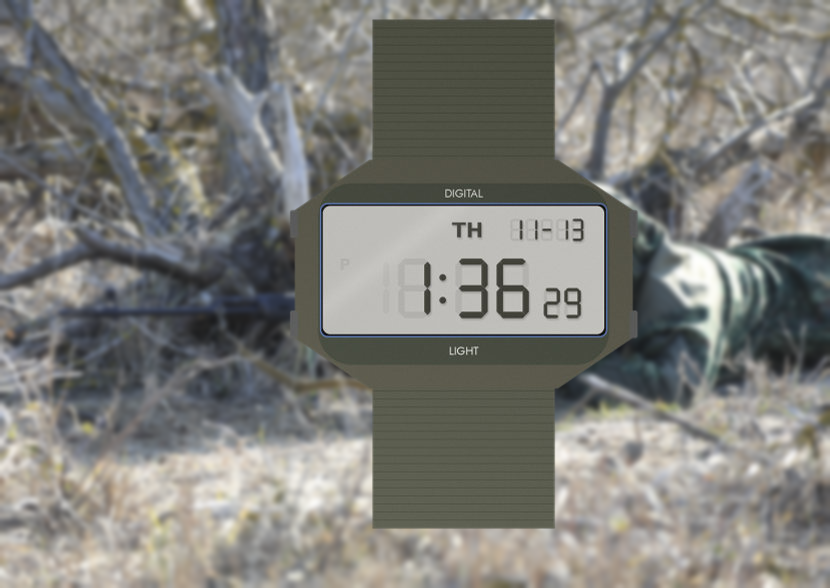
1:36:29
